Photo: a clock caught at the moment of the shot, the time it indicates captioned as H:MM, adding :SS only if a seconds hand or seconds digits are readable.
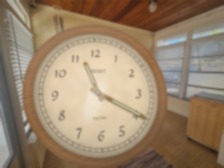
11:20
